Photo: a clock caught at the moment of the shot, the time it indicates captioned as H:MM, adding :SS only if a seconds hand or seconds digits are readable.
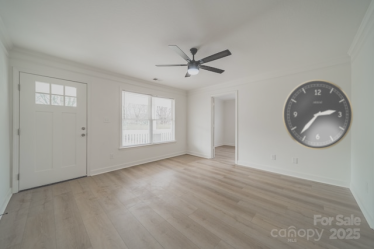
2:37
